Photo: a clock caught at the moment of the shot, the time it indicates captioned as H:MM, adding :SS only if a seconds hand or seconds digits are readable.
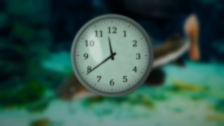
11:39
